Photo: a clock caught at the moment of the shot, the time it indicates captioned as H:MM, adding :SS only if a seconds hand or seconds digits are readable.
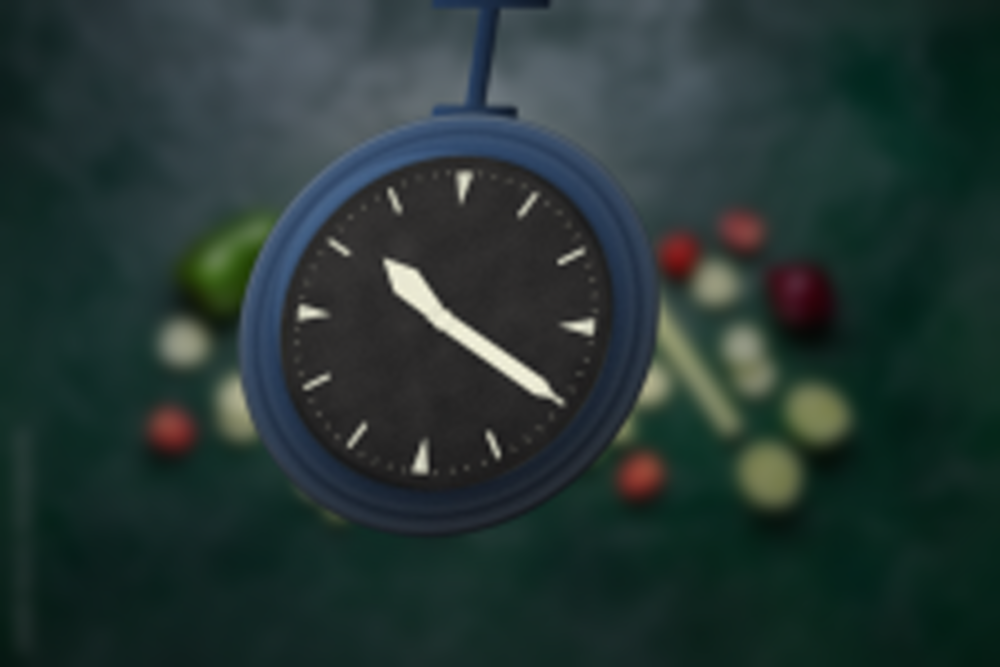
10:20
